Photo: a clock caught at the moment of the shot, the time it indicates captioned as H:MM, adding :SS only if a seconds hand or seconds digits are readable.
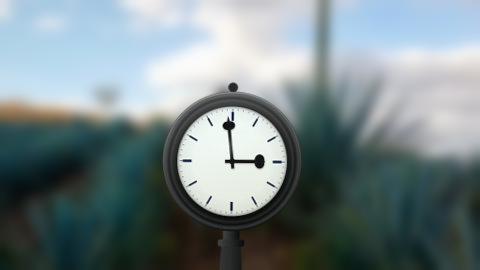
2:59
